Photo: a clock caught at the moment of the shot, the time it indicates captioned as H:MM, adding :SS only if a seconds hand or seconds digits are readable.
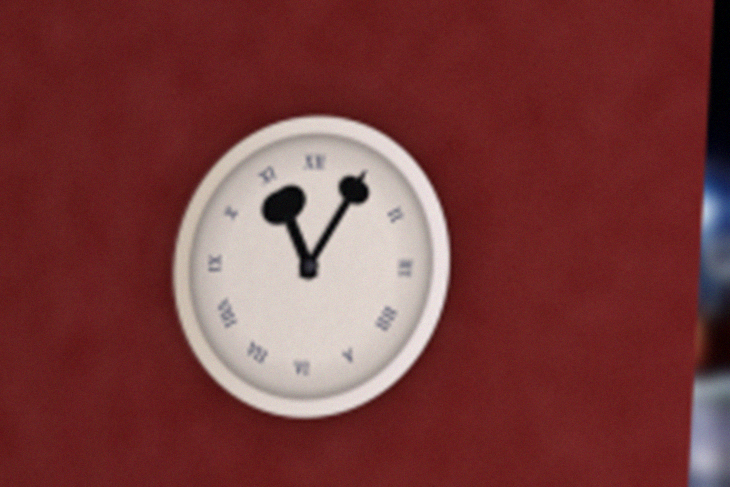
11:05
